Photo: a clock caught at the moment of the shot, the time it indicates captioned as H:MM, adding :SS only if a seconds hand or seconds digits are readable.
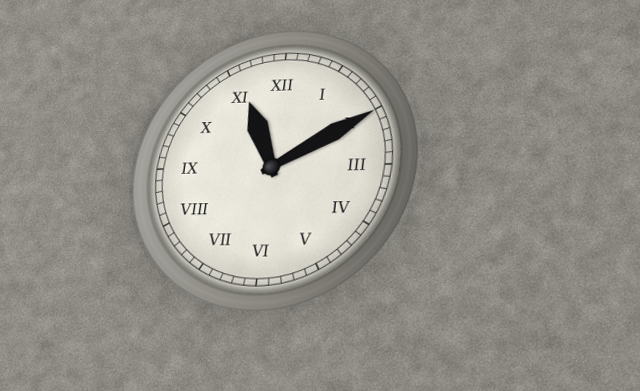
11:10
